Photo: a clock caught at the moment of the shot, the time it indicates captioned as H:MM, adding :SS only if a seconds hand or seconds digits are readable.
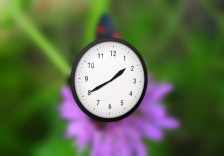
1:40
